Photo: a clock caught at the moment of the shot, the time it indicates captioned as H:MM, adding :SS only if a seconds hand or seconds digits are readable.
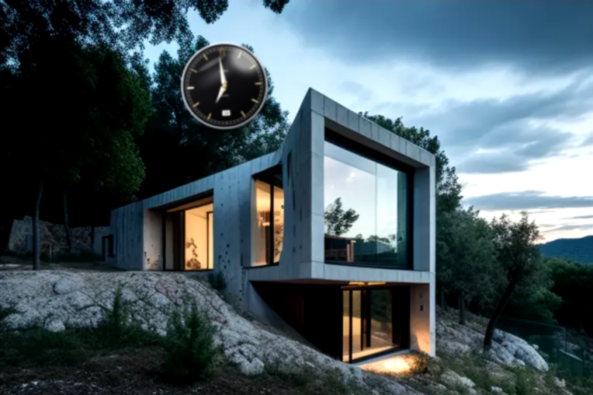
6:59
